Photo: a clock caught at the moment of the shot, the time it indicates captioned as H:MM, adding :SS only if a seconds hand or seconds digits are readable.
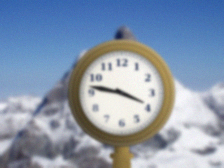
3:47
